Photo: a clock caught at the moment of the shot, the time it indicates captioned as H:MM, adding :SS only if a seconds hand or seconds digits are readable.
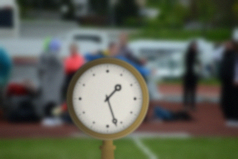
1:27
